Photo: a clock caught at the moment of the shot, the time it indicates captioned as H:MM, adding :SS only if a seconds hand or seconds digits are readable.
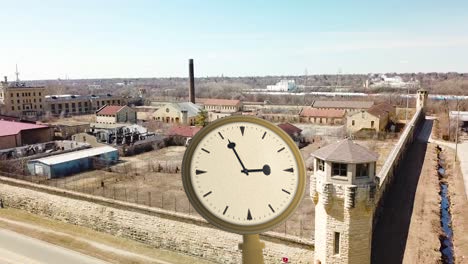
2:56
